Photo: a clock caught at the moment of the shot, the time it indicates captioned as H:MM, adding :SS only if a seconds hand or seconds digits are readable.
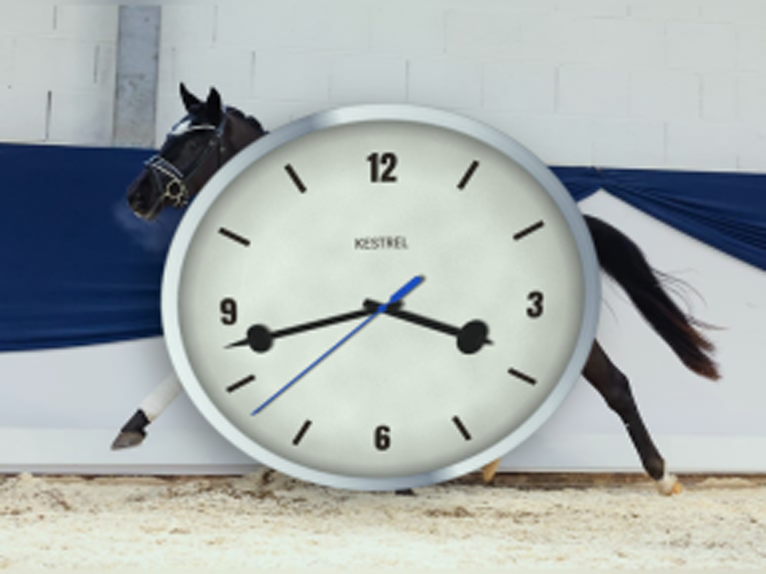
3:42:38
